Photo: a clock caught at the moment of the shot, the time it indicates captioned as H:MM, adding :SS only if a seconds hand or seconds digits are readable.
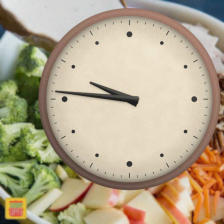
9:46
